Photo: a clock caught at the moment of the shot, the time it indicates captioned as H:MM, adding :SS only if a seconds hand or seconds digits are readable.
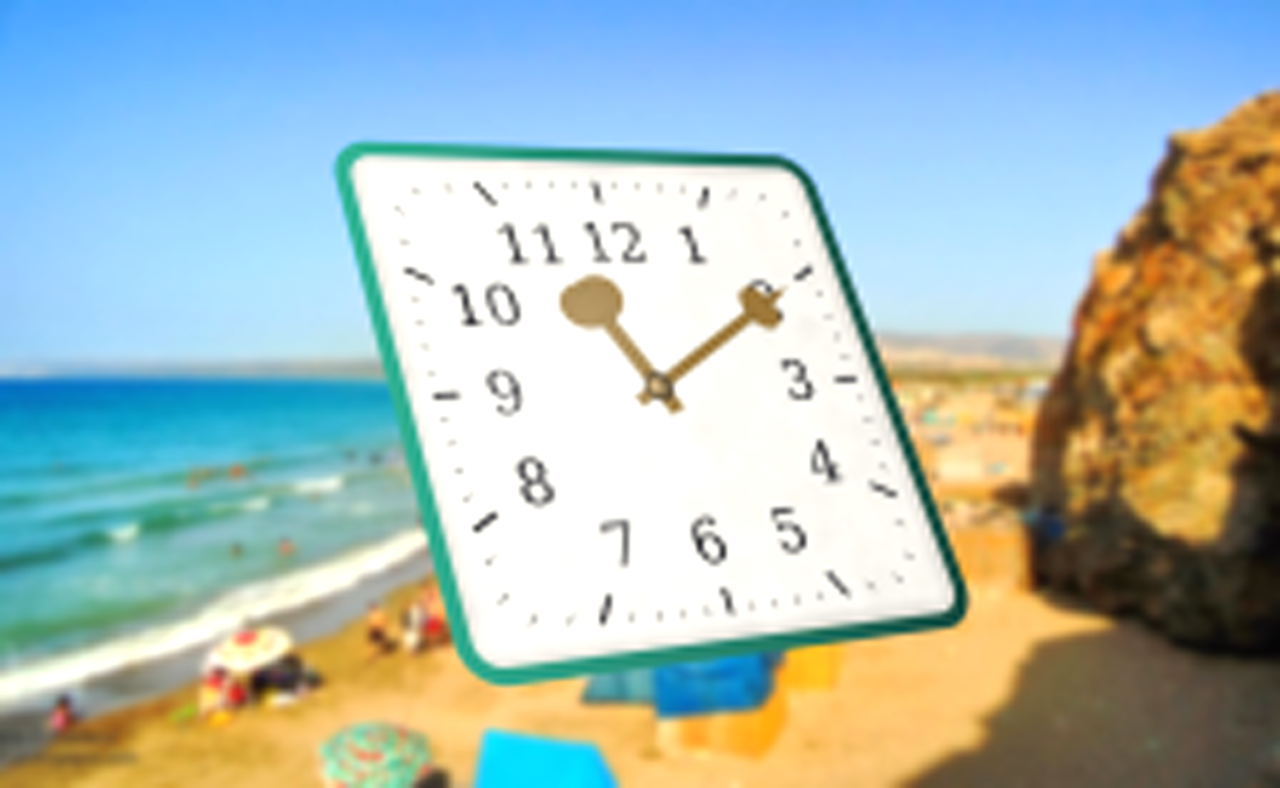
11:10
